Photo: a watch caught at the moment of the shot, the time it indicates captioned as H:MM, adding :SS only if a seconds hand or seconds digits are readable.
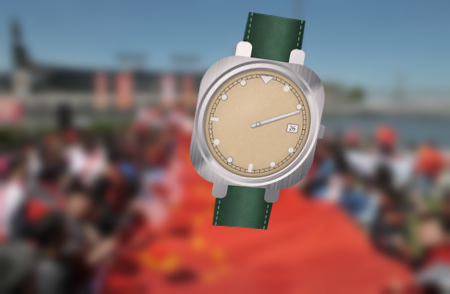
2:11
